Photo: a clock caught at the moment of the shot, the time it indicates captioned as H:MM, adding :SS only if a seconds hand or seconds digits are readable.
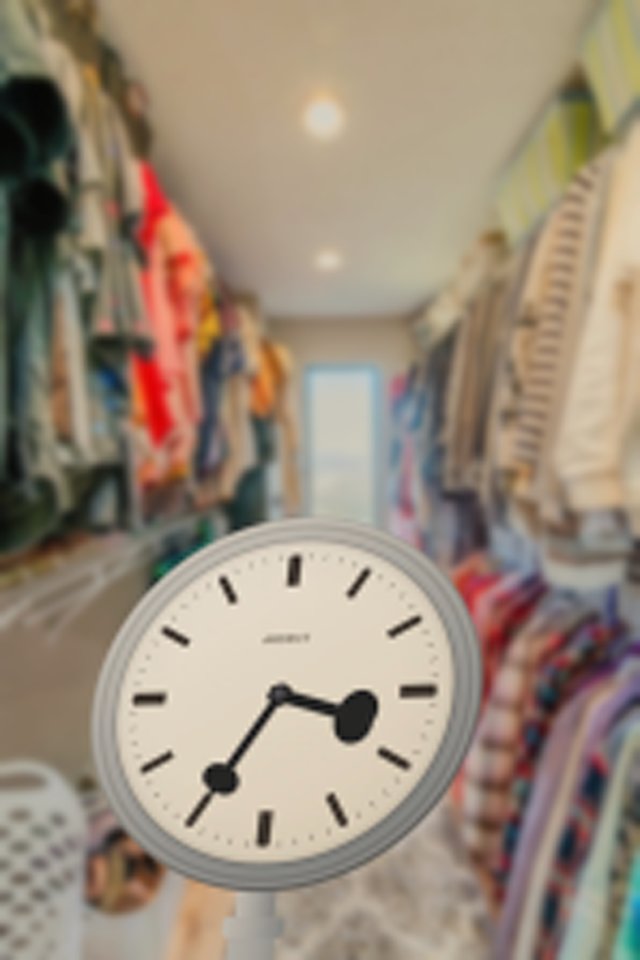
3:35
